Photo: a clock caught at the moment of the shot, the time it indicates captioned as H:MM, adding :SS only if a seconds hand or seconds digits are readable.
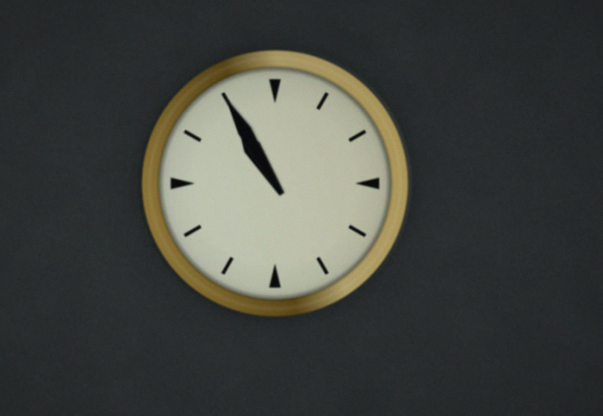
10:55
